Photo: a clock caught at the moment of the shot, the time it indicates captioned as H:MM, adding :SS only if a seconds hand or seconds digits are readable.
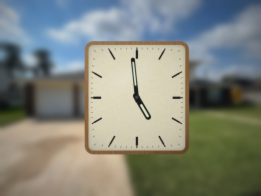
4:59
